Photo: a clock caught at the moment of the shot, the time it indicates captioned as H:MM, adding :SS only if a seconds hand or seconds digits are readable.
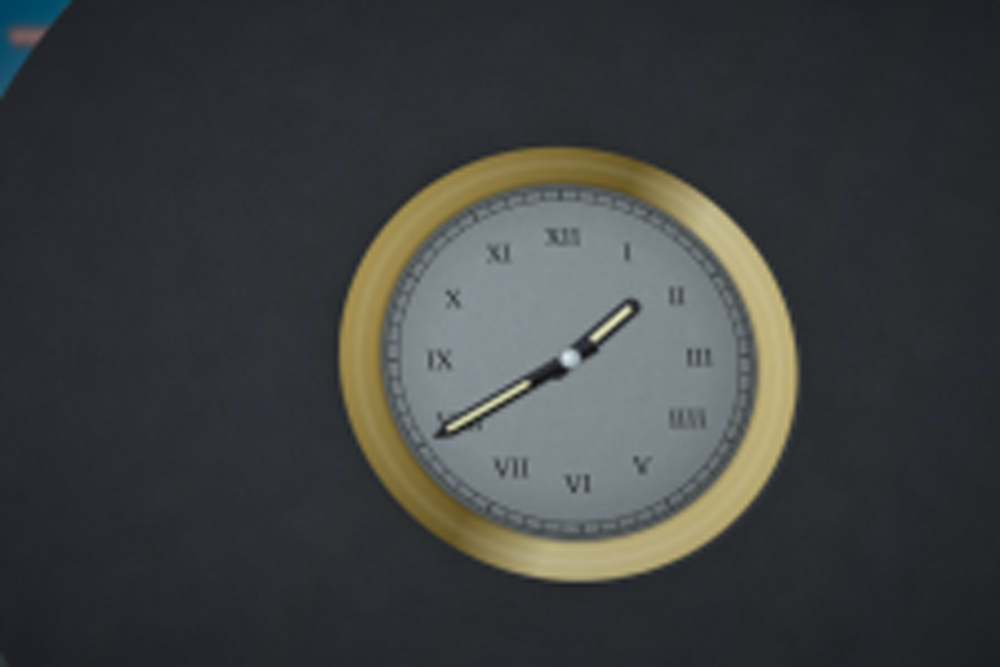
1:40
